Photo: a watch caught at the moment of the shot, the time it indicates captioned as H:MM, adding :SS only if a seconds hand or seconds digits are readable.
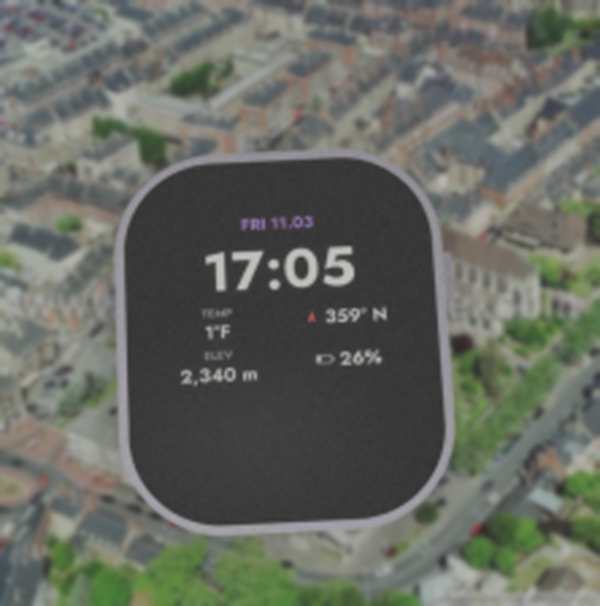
17:05
